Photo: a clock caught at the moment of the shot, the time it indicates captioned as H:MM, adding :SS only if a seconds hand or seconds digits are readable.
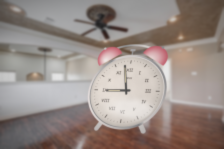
8:58
